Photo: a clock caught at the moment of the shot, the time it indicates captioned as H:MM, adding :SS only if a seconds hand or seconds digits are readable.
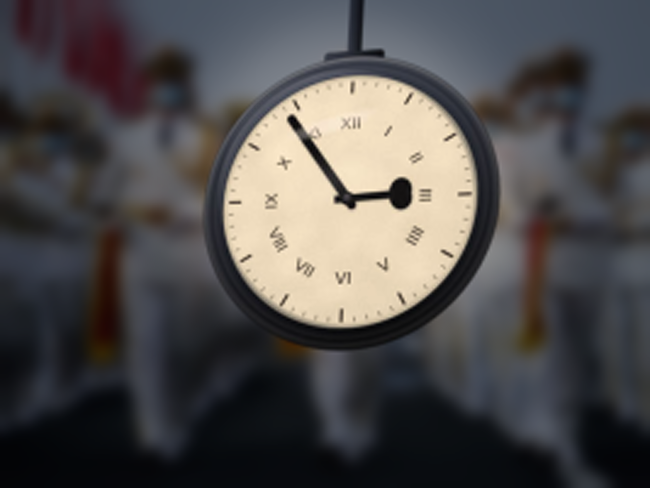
2:54
